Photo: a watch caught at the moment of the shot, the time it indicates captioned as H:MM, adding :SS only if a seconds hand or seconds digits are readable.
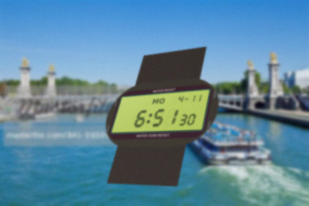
6:51:30
